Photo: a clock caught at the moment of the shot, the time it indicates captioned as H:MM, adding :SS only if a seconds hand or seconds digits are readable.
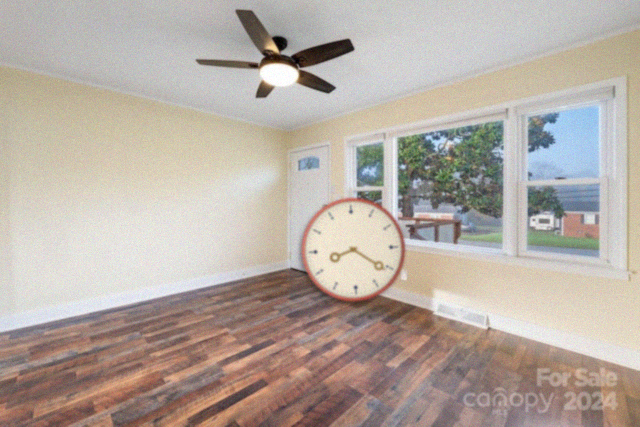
8:21
